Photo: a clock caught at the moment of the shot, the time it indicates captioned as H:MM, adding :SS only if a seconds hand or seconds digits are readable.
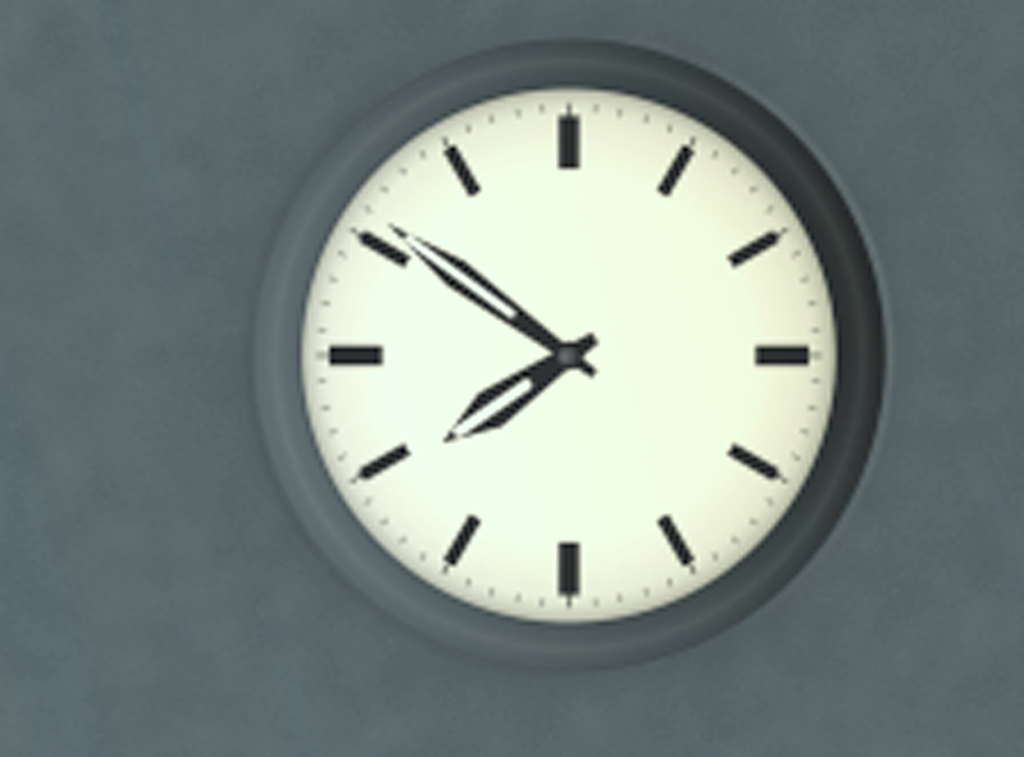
7:51
